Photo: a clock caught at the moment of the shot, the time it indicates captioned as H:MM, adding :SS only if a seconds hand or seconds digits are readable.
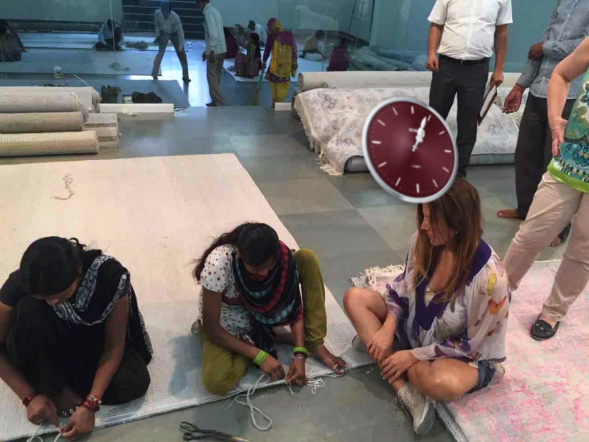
1:04
